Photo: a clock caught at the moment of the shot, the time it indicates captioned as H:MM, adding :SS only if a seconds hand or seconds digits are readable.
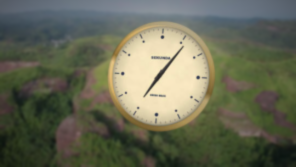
7:06
